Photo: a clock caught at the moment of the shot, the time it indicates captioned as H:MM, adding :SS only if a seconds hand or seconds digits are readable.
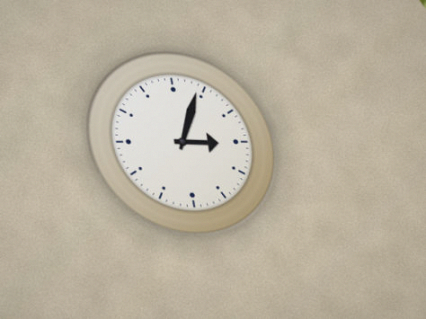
3:04
